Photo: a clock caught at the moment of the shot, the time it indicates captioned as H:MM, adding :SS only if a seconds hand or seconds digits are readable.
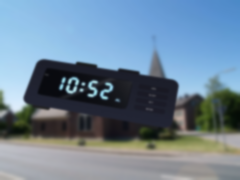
10:52
